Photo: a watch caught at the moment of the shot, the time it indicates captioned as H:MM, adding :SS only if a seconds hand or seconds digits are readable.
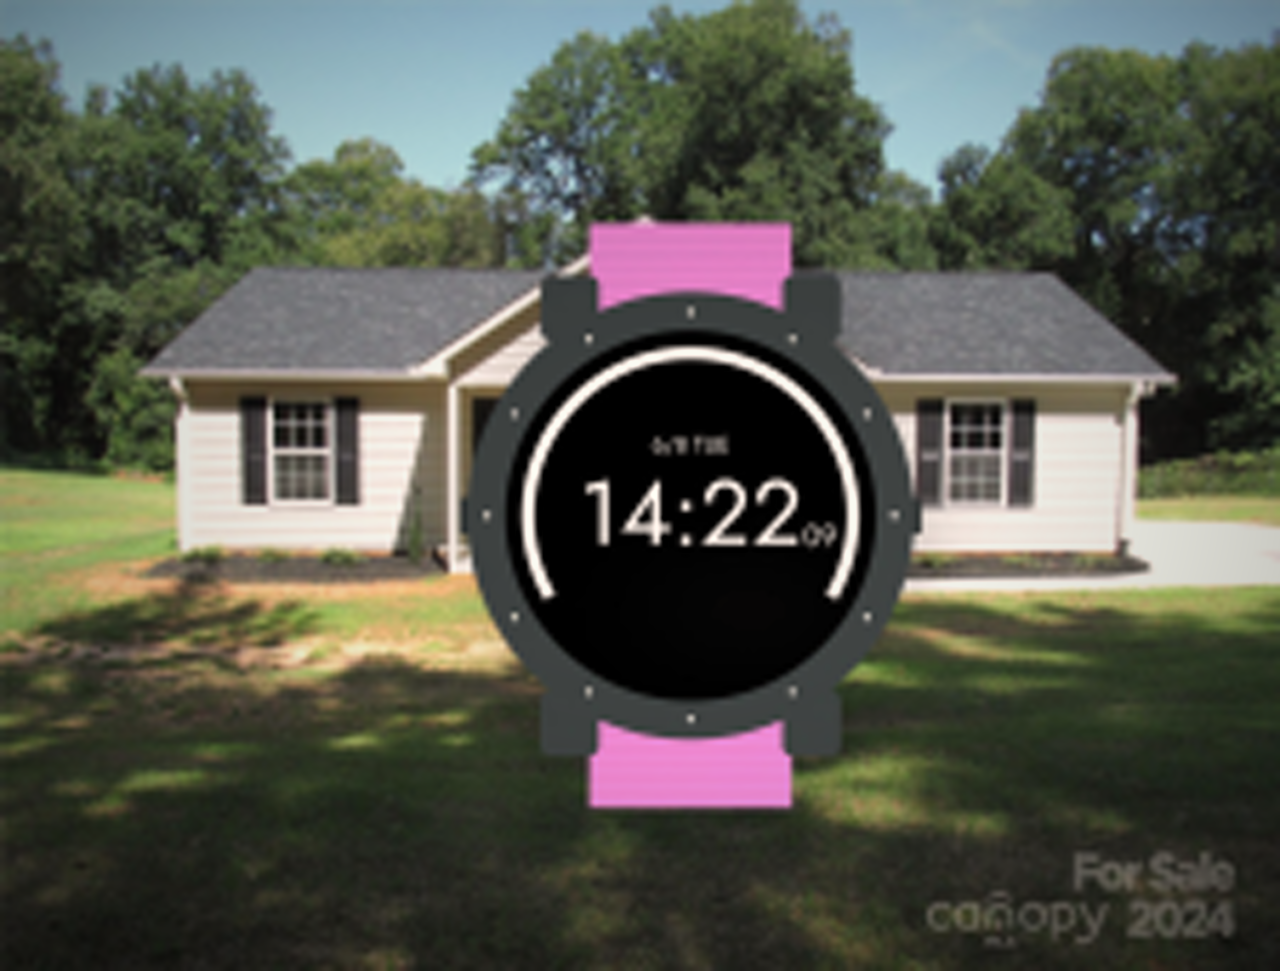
14:22
